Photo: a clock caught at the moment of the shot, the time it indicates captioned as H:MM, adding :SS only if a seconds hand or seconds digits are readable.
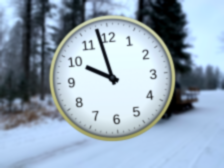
9:58
